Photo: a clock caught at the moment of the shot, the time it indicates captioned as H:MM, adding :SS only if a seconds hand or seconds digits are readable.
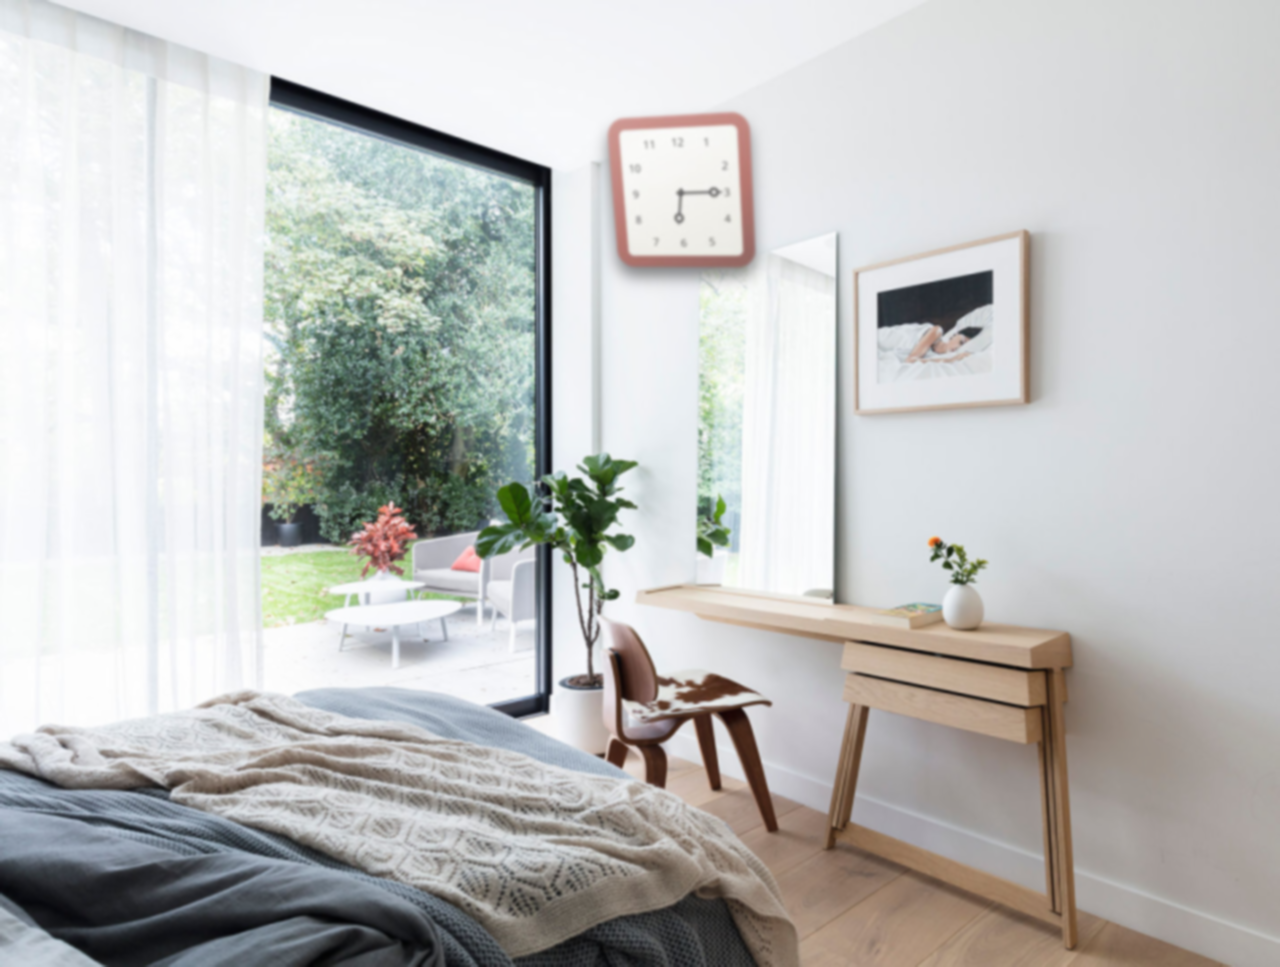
6:15
